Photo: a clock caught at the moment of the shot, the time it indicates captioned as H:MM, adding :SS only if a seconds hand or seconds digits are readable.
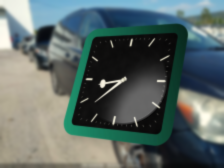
8:38
